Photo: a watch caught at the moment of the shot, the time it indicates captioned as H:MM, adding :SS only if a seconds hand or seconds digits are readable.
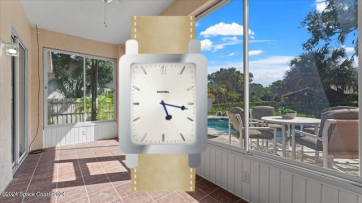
5:17
